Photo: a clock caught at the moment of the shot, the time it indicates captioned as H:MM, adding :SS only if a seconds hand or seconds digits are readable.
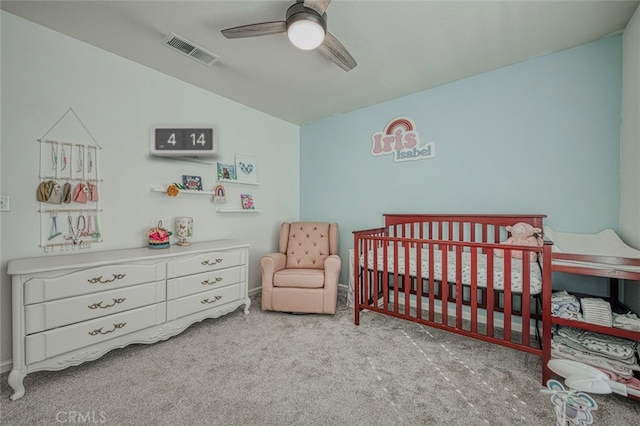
4:14
